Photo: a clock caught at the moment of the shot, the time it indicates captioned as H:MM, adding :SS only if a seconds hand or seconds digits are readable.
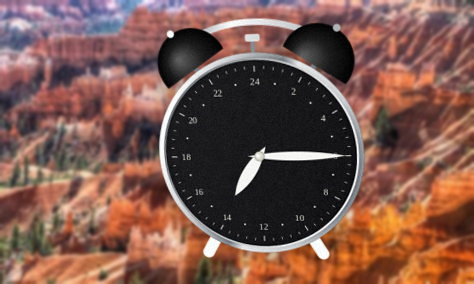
14:15
